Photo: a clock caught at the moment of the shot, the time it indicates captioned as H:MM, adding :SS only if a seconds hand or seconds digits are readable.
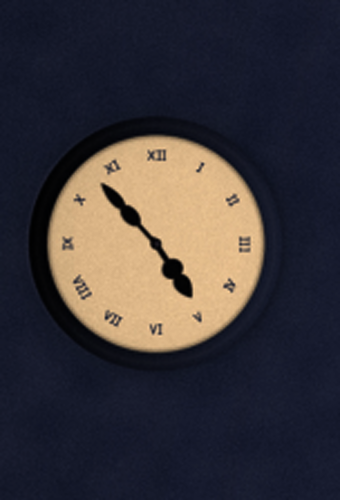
4:53
